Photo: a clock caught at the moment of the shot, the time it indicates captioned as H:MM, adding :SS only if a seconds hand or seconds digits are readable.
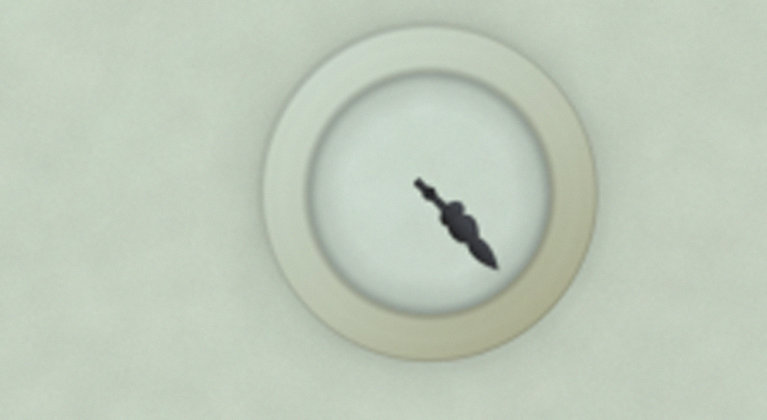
4:23
